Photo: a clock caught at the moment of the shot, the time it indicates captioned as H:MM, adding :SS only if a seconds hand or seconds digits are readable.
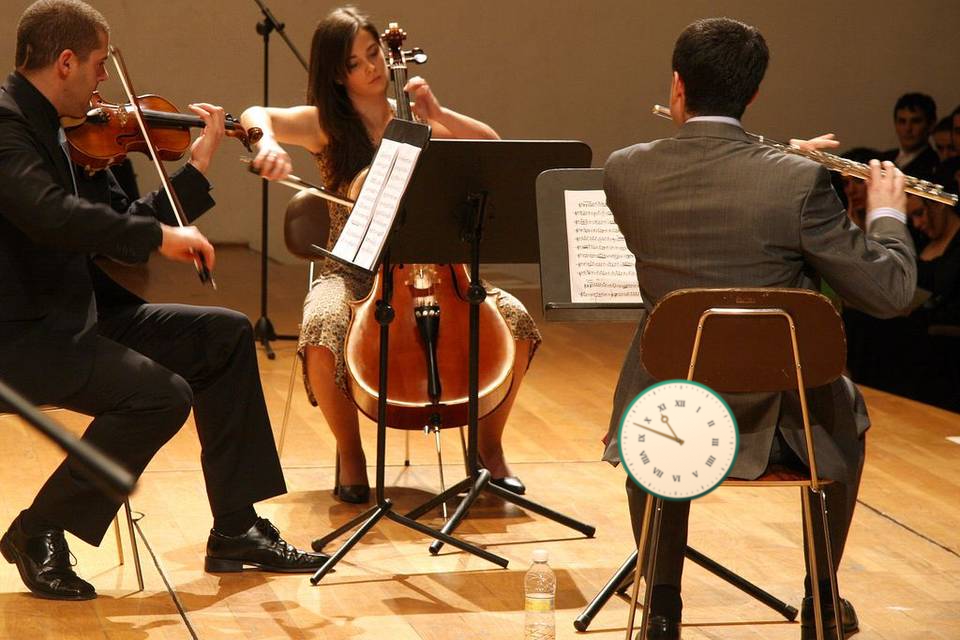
10:48
